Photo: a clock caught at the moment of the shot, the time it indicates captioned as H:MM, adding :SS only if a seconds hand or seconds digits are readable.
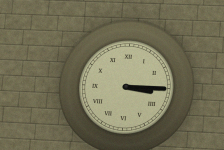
3:15
